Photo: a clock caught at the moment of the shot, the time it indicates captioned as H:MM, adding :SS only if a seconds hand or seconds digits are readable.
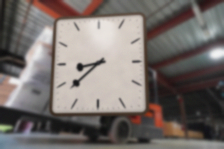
8:38
